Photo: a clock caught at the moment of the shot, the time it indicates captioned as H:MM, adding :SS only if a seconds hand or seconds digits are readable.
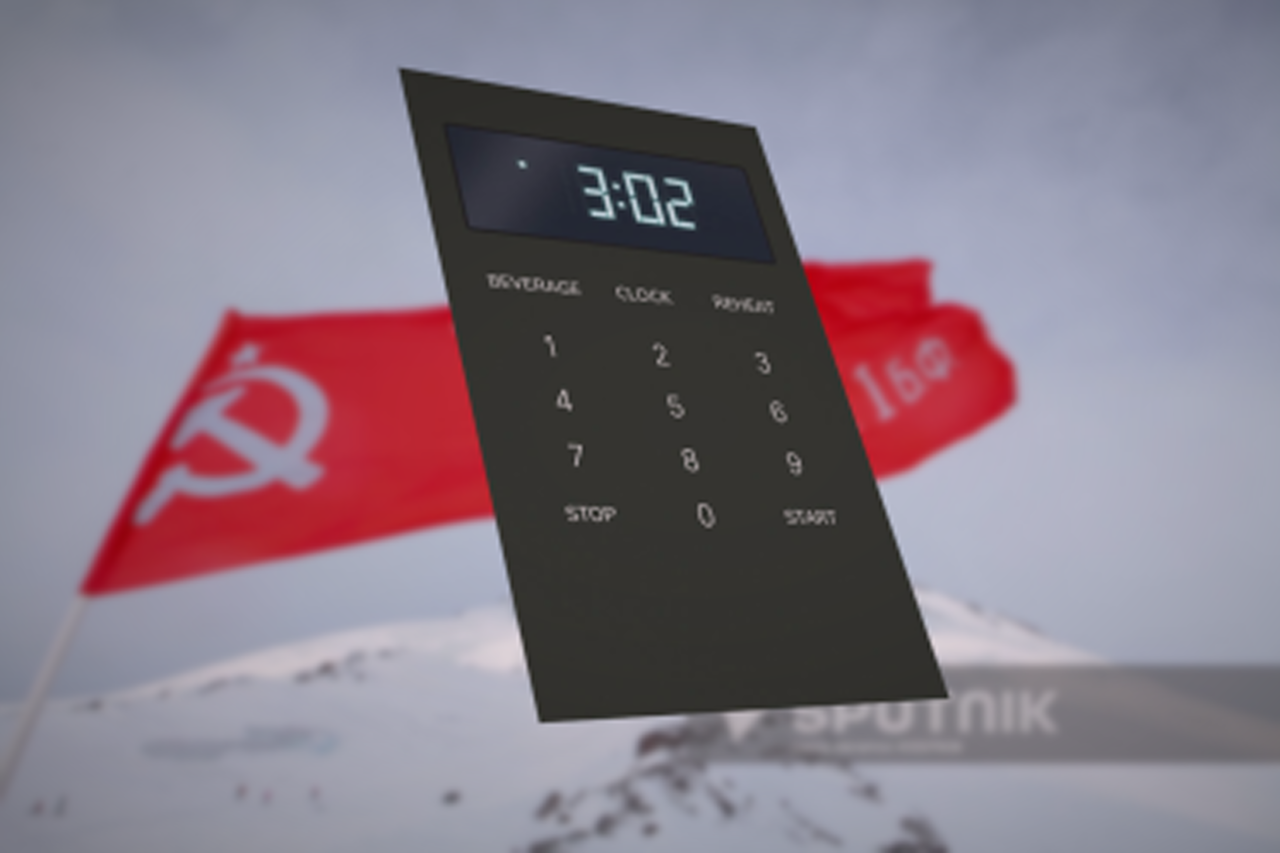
3:02
